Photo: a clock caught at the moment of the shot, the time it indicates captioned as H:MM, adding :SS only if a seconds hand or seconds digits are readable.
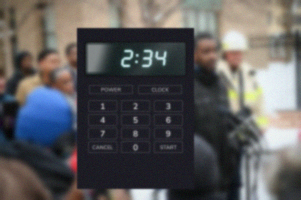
2:34
